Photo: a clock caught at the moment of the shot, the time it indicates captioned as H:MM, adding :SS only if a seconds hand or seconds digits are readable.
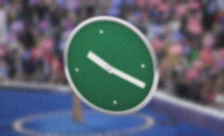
10:20
